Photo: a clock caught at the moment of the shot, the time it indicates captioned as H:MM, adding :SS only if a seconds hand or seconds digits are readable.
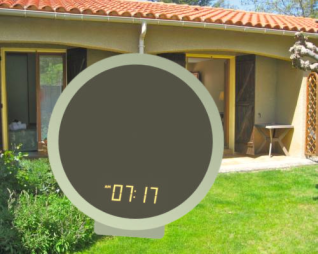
7:17
